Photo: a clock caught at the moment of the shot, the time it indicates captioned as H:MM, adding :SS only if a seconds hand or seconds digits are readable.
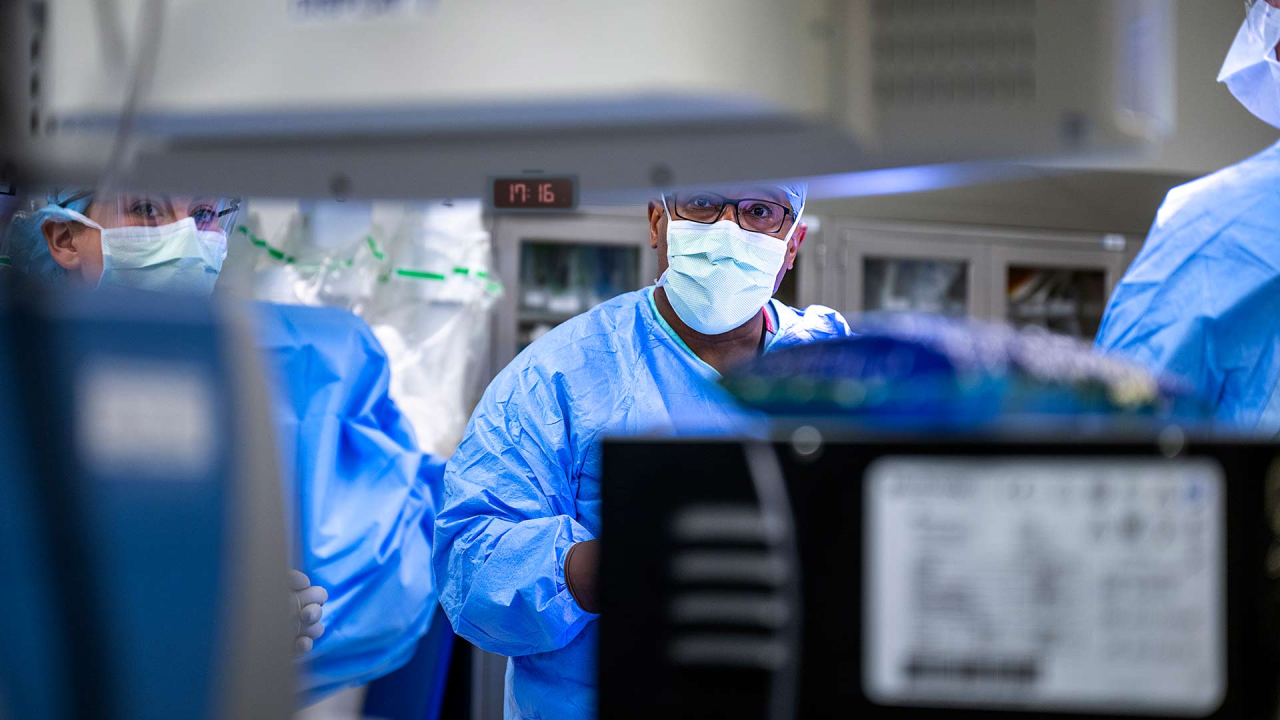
17:16
